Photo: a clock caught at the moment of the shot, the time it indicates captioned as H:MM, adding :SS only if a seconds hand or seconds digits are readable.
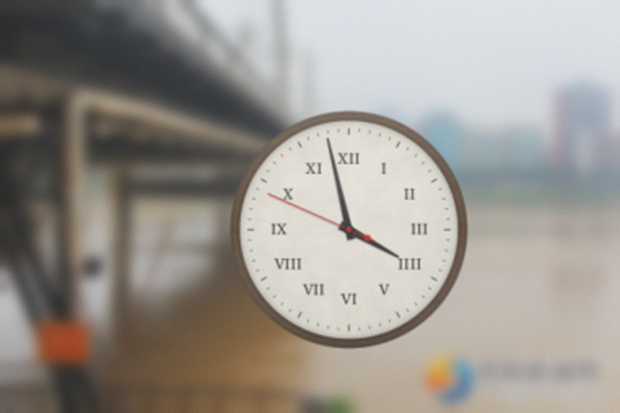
3:57:49
